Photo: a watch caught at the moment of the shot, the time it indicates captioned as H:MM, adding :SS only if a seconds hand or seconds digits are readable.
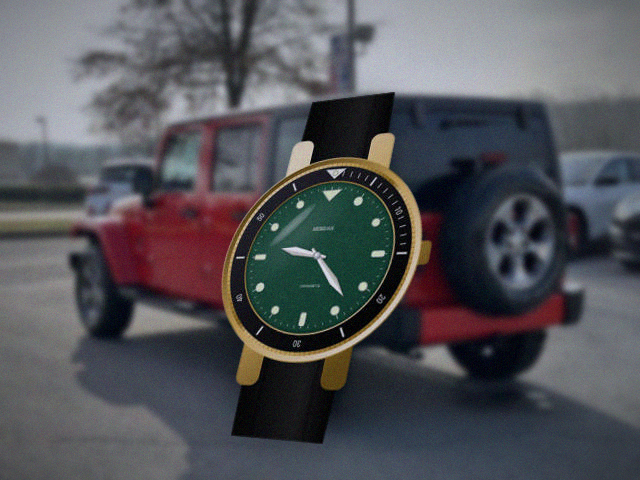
9:23
